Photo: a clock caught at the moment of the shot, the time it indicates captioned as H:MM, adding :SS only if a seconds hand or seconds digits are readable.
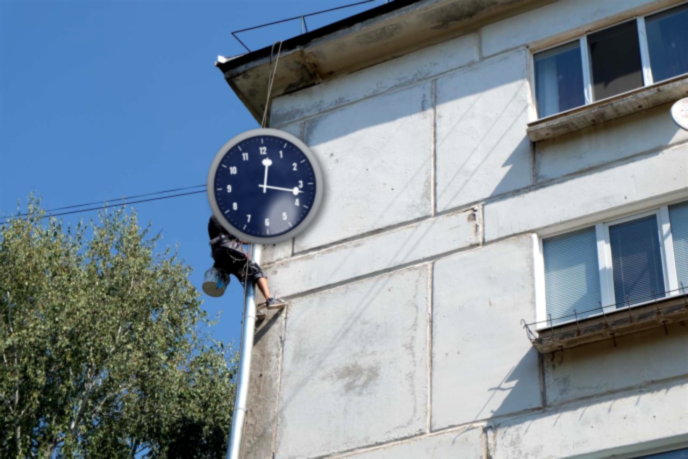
12:17
